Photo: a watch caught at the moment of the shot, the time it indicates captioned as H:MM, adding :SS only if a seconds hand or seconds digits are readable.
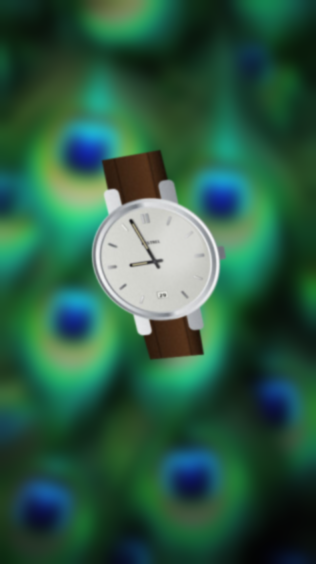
8:57
